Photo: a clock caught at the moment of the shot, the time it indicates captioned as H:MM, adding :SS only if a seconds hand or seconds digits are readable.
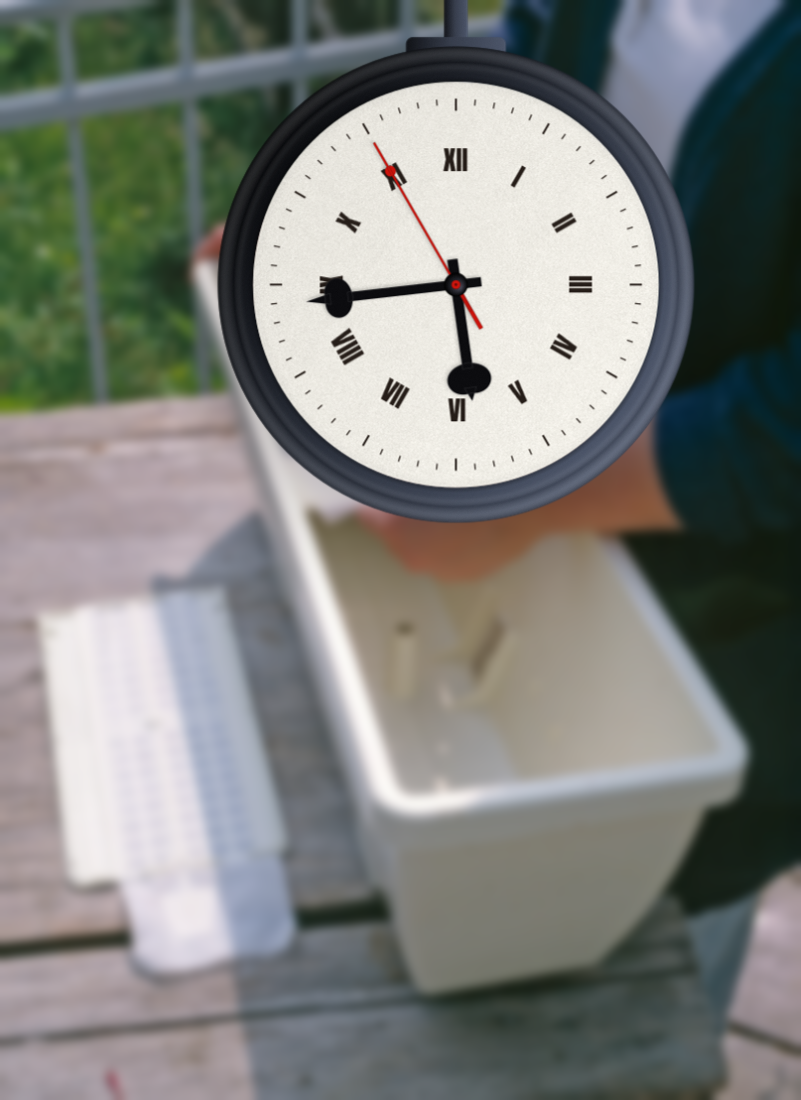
5:43:55
